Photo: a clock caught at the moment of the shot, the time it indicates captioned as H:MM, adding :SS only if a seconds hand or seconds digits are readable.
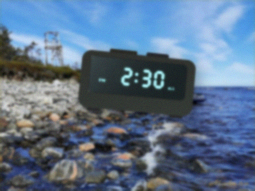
2:30
